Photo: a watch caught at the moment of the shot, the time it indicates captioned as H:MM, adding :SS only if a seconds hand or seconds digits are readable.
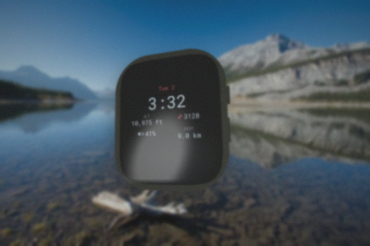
3:32
